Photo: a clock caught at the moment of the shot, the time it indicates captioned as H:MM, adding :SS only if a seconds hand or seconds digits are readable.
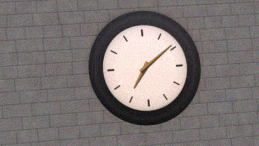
7:09
